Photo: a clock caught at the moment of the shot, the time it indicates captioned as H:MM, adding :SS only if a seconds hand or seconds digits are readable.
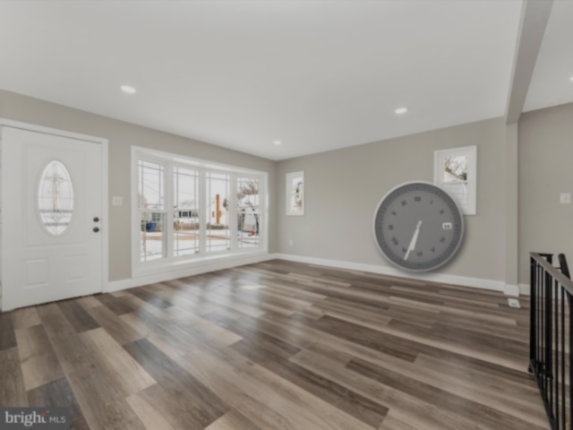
6:34
